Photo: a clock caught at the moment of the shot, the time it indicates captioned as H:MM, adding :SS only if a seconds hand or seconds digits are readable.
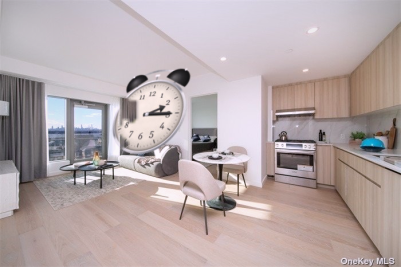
2:15
